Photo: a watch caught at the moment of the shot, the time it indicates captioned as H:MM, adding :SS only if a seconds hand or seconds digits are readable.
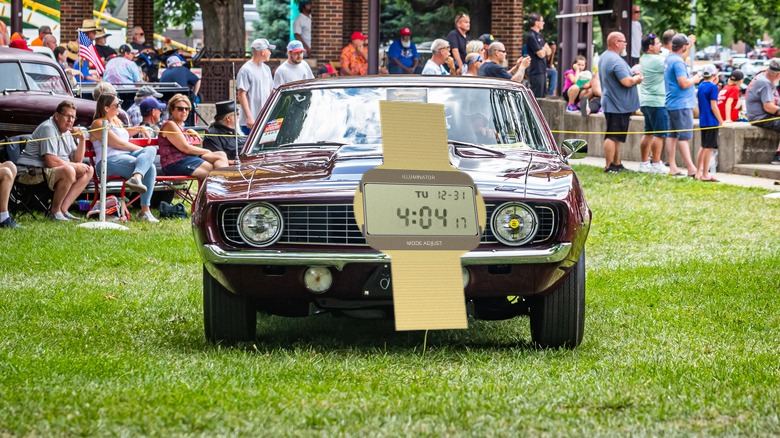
4:04:17
